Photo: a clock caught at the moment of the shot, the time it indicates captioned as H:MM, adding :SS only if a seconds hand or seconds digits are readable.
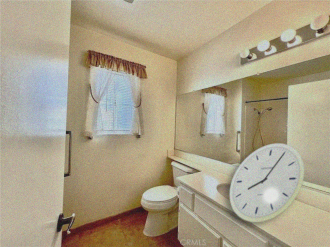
8:05
